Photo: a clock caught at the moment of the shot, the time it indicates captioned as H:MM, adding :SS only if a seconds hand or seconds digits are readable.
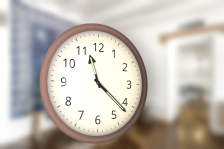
11:22
